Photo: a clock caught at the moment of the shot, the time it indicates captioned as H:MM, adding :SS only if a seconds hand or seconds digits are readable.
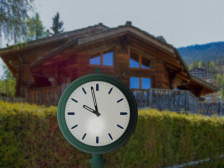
9:58
